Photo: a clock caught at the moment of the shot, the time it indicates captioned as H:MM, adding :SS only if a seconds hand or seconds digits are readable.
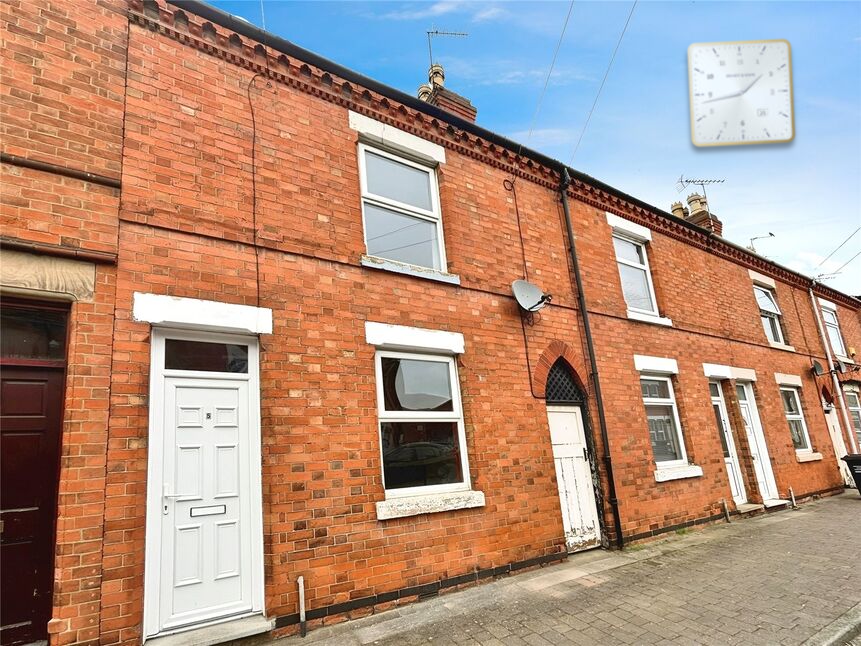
1:43
